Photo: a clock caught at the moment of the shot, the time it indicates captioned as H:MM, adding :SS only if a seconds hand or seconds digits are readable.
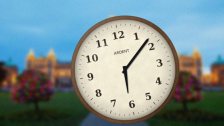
6:08
